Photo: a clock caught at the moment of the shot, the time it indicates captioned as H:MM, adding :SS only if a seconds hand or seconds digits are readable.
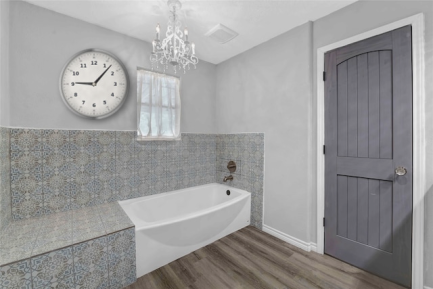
9:07
